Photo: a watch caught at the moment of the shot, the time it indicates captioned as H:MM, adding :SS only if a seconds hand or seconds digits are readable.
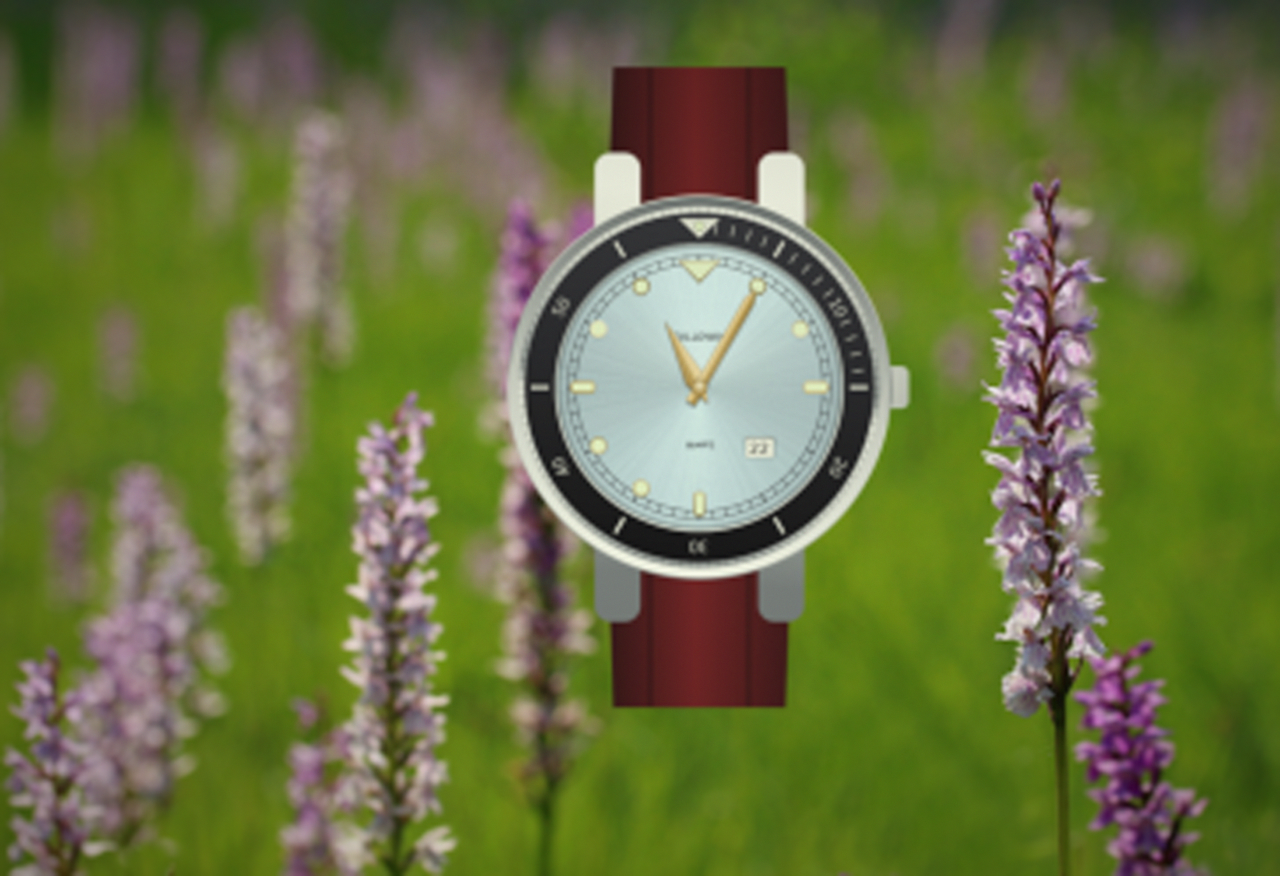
11:05
